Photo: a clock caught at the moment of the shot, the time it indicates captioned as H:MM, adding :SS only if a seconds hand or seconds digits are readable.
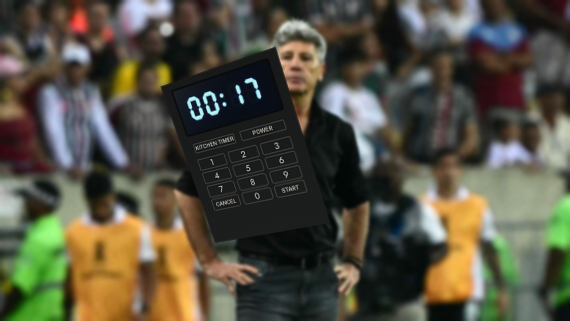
0:17
